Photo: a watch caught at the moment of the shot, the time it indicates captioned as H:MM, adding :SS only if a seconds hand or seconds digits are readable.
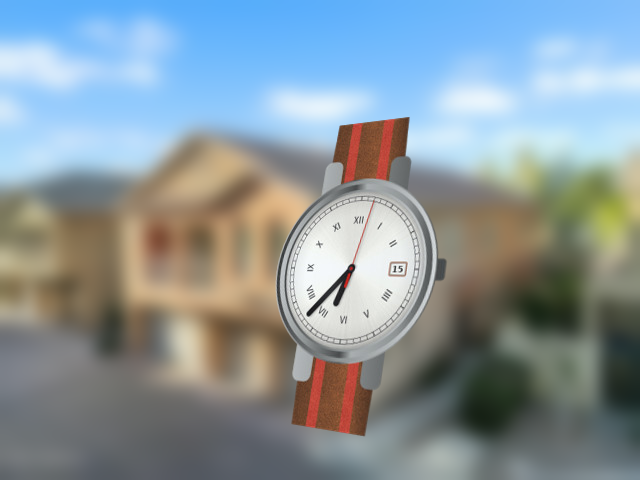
6:37:02
